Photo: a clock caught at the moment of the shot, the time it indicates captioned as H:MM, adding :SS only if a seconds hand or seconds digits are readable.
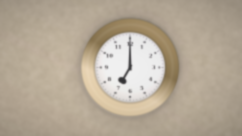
7:00
